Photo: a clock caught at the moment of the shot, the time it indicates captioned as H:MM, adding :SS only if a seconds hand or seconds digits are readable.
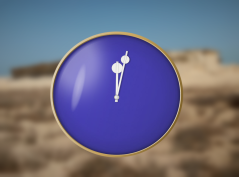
12:02
